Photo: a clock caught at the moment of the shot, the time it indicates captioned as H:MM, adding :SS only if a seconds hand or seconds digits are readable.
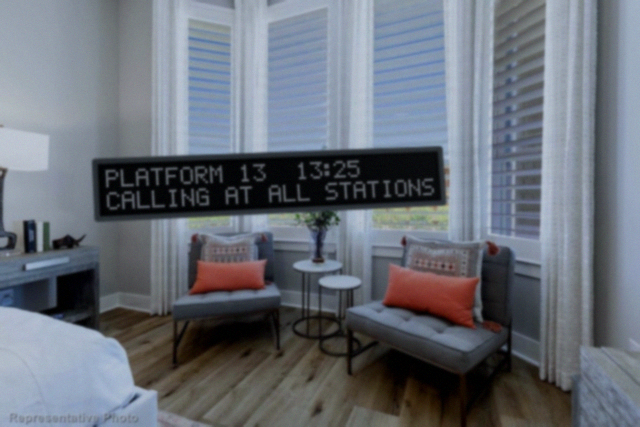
13:25
